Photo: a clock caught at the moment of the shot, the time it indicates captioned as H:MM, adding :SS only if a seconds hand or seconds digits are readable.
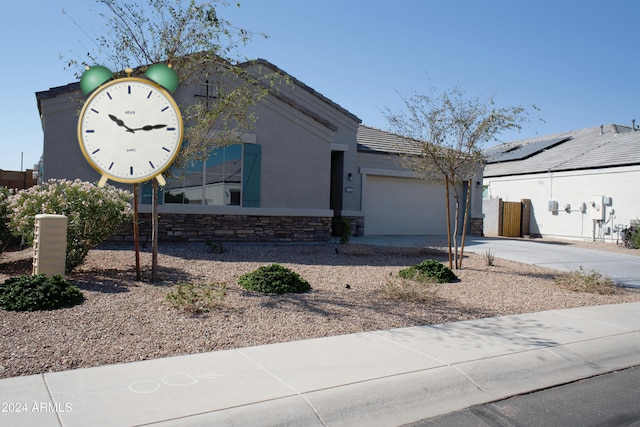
10:14
